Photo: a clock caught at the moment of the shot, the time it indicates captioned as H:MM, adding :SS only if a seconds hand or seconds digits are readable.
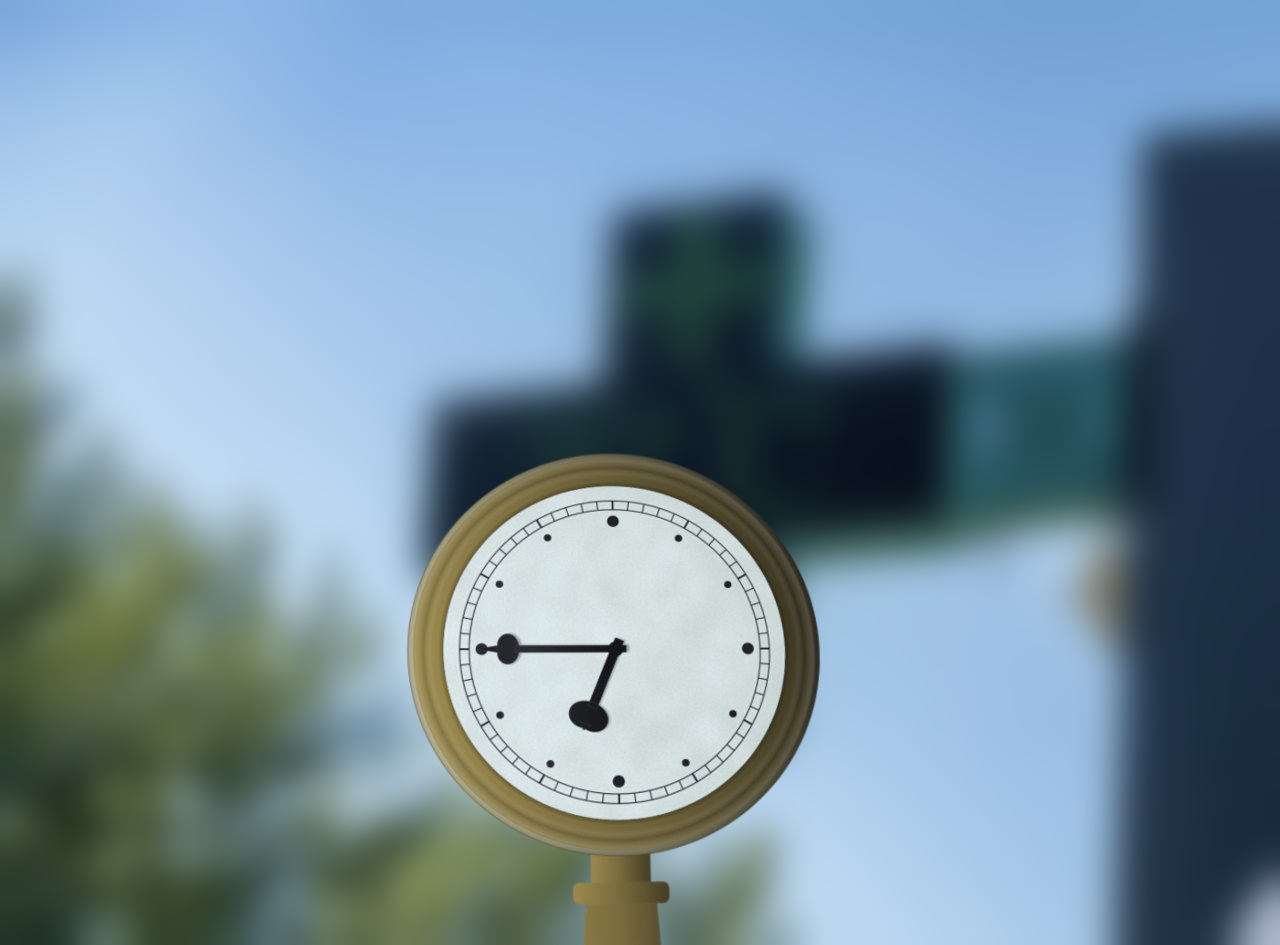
6:45
